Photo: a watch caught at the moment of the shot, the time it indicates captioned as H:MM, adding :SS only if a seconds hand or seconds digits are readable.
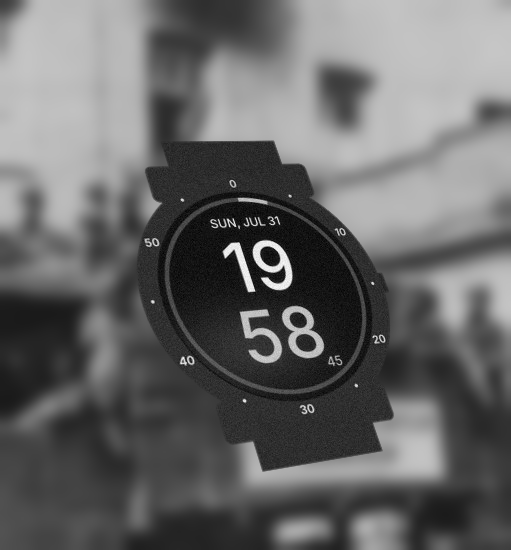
19:58:45
